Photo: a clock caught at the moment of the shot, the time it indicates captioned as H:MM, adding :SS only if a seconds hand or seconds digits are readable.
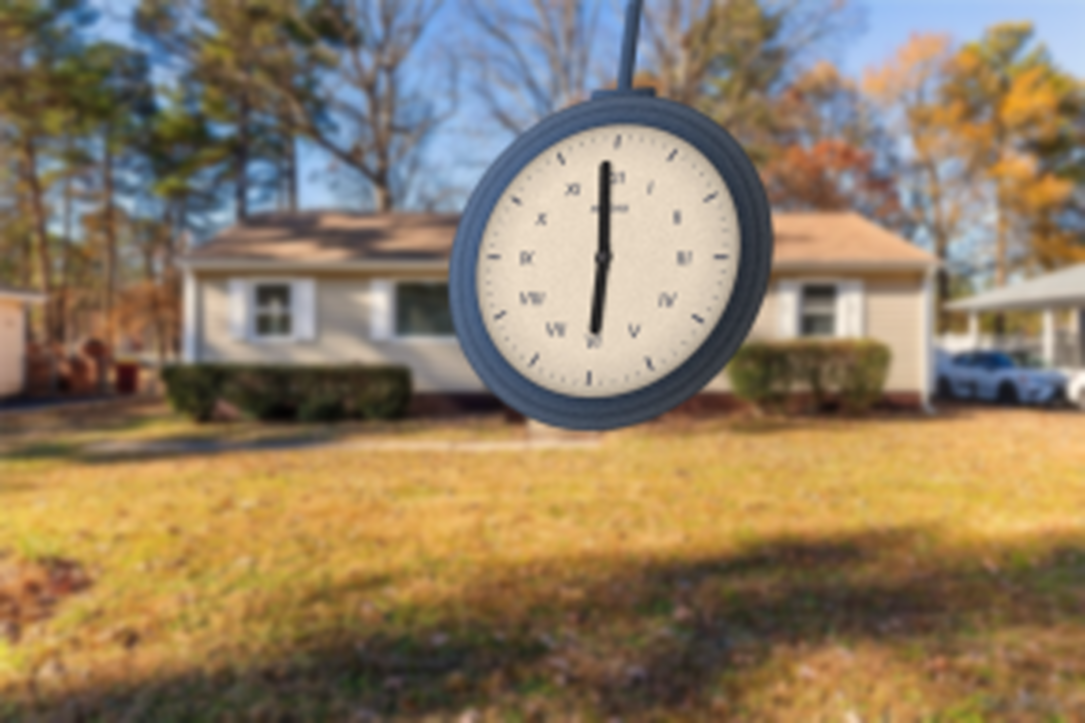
5:59
